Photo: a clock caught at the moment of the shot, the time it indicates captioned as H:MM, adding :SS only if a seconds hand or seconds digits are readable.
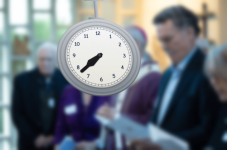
7:38
